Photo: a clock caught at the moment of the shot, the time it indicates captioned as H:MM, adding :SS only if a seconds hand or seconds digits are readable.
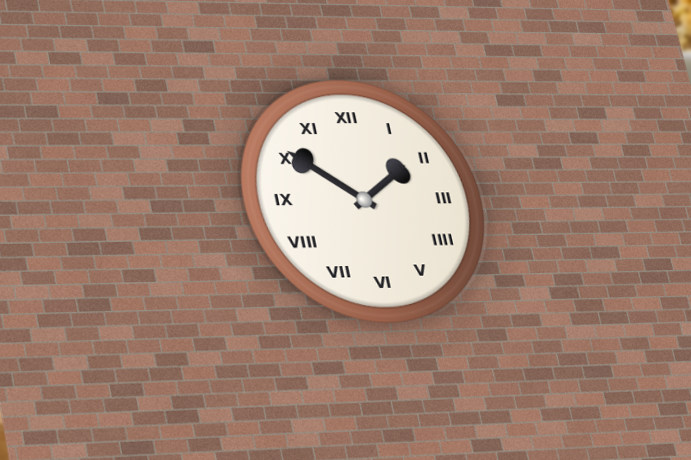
1:51
